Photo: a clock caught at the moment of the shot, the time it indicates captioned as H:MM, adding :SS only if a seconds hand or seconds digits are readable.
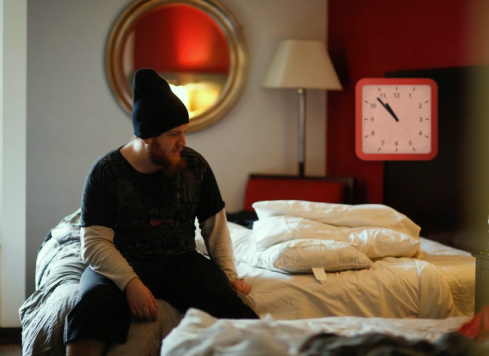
10:53
